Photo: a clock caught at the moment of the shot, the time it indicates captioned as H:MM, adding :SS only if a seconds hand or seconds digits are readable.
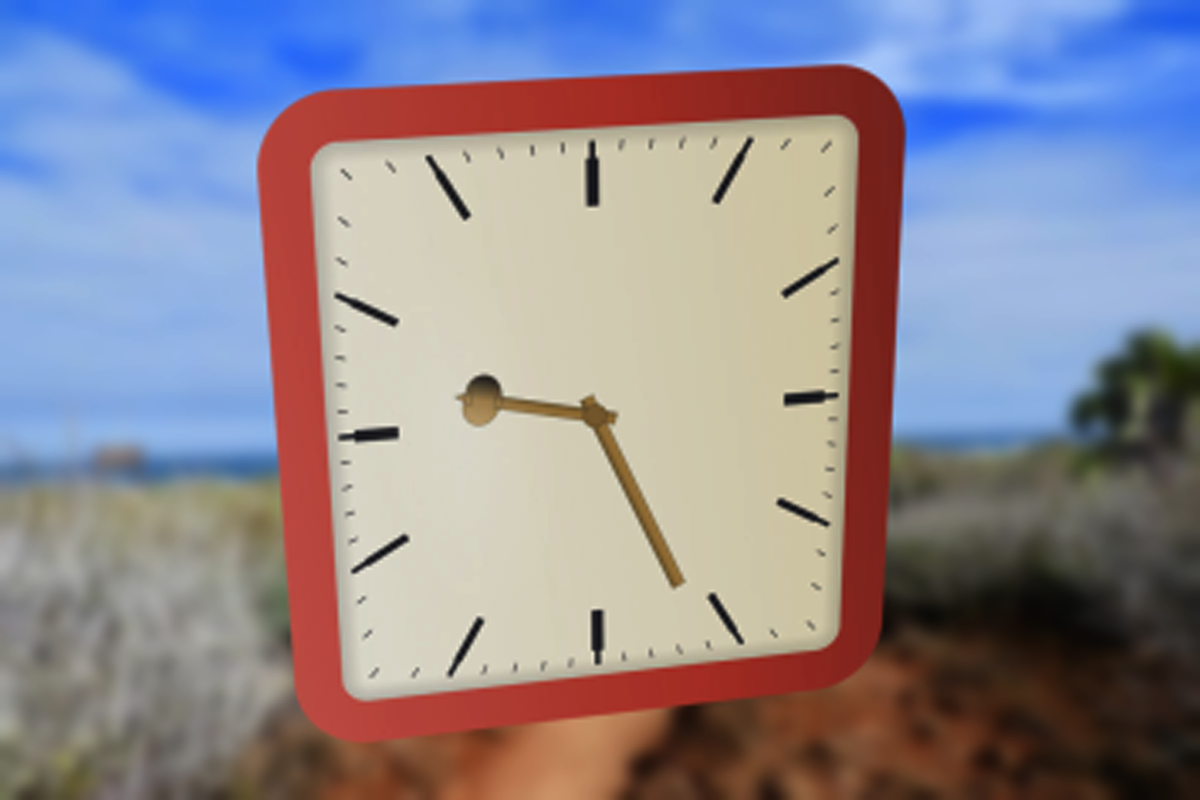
9:26
